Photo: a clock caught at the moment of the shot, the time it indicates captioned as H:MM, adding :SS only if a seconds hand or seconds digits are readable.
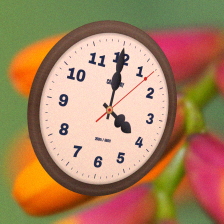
4:00:07
